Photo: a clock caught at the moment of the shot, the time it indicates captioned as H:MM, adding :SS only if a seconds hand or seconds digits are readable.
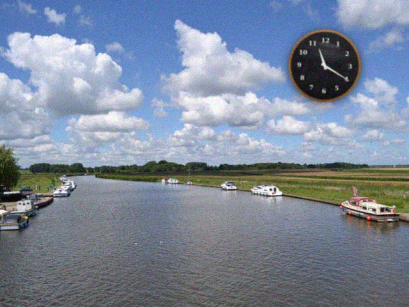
11:20
